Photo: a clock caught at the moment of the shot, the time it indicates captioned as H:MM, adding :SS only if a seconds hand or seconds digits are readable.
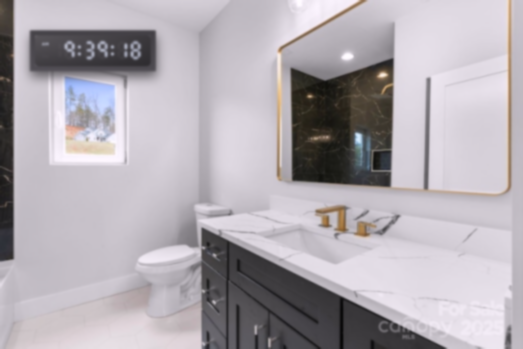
9:39:18
